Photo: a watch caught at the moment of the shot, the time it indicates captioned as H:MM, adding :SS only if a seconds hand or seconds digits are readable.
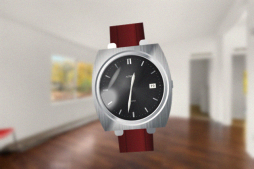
12:32
